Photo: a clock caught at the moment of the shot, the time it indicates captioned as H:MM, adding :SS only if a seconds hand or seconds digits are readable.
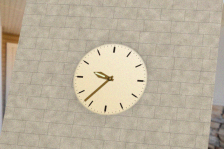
9:37
